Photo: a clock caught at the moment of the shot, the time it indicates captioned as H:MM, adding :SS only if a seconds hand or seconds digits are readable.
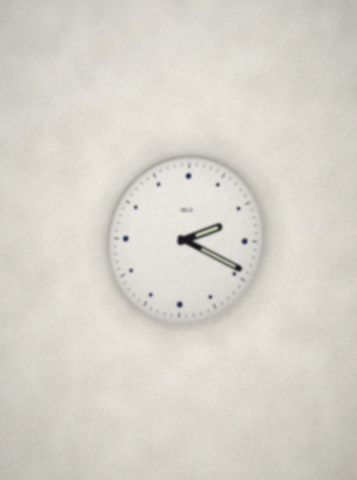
2:19
